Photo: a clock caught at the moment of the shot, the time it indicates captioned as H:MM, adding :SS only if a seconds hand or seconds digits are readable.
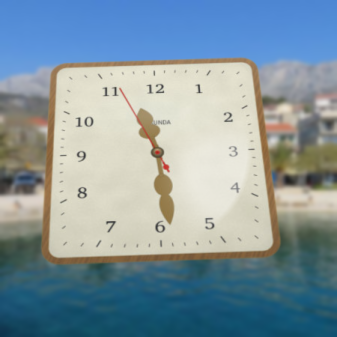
11:28:56
